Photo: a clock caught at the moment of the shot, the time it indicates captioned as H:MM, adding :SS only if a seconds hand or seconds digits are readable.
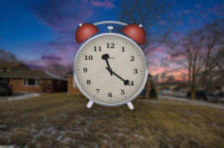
11:21
